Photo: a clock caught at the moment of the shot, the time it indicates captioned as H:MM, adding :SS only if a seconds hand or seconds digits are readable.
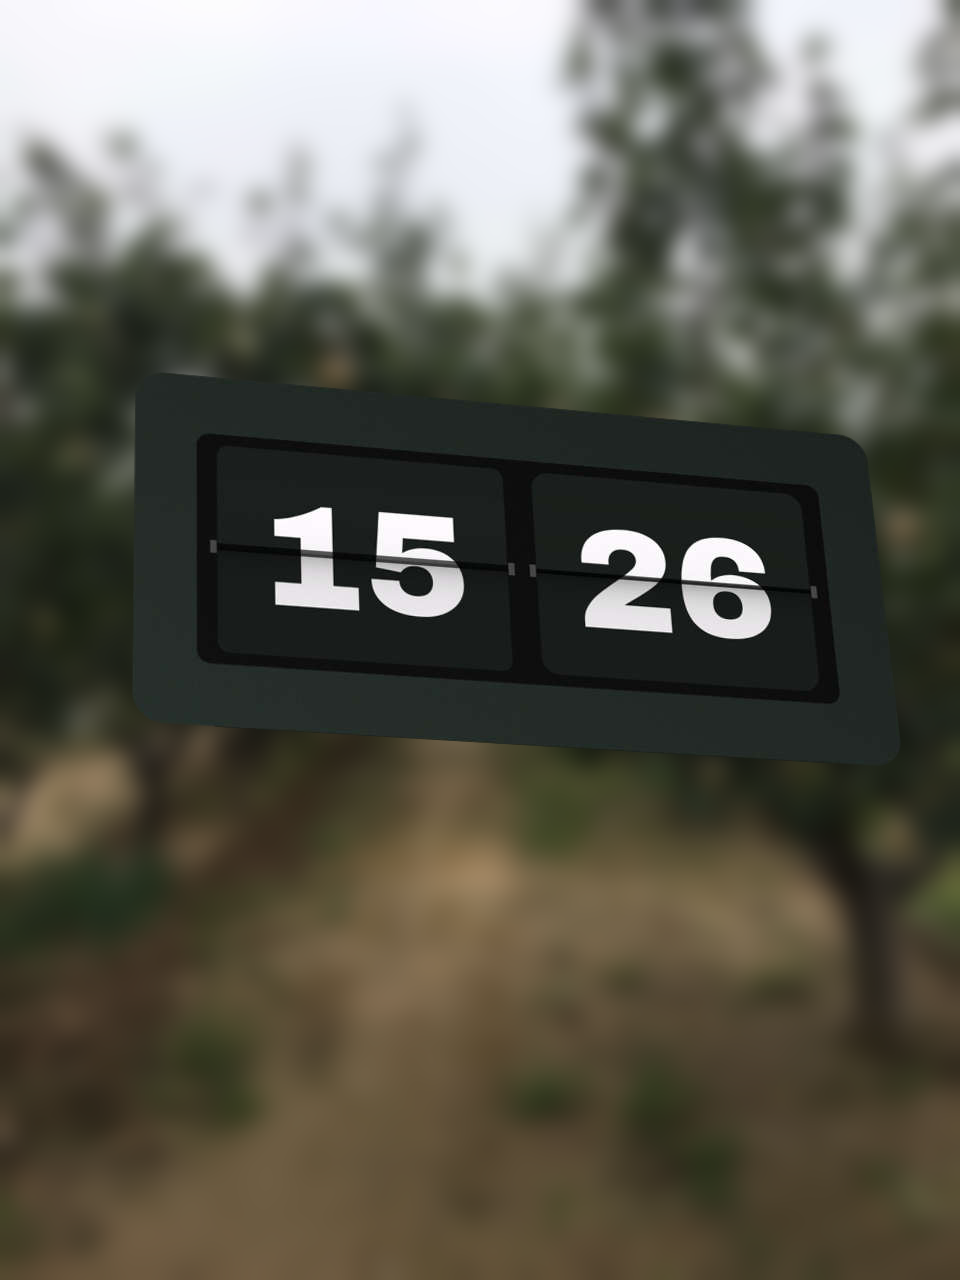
15:26
